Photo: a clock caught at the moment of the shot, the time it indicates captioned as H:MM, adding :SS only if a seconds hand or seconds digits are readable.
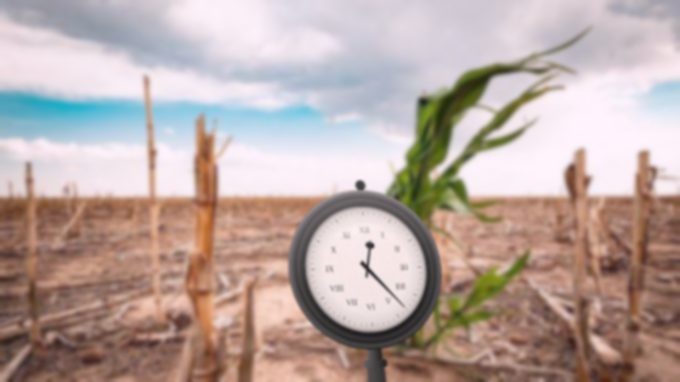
12:23
